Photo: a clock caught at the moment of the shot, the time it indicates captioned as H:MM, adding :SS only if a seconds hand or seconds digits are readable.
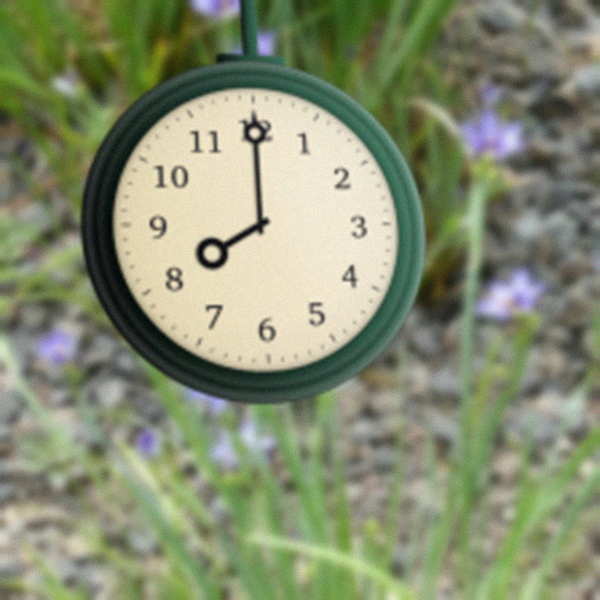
8:00
